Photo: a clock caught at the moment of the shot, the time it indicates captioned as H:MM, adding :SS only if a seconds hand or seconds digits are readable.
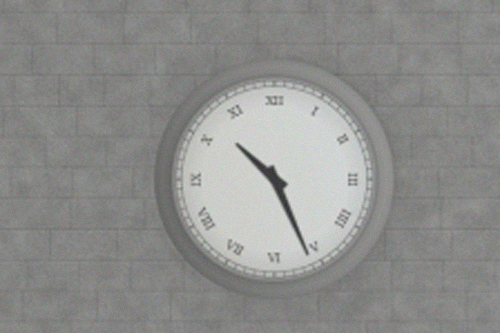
10:26
